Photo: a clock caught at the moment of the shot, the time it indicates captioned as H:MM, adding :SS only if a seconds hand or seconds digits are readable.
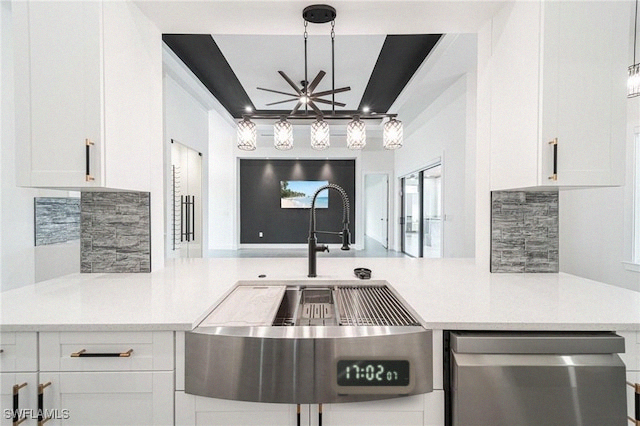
17:02
